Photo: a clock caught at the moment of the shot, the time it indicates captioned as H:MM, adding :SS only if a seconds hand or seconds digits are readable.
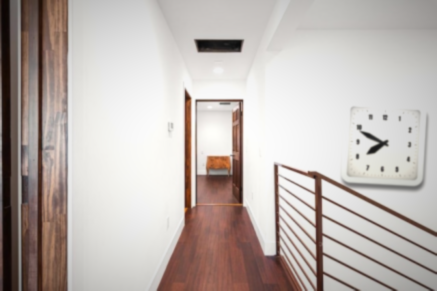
7:49
